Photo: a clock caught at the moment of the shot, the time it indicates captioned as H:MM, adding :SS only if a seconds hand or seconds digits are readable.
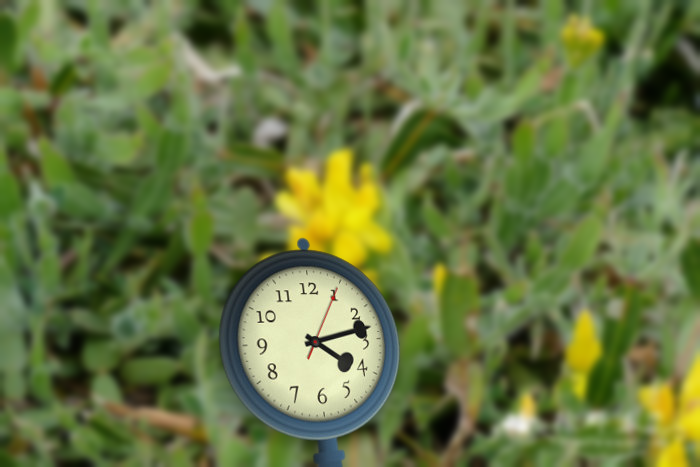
4:13:05
